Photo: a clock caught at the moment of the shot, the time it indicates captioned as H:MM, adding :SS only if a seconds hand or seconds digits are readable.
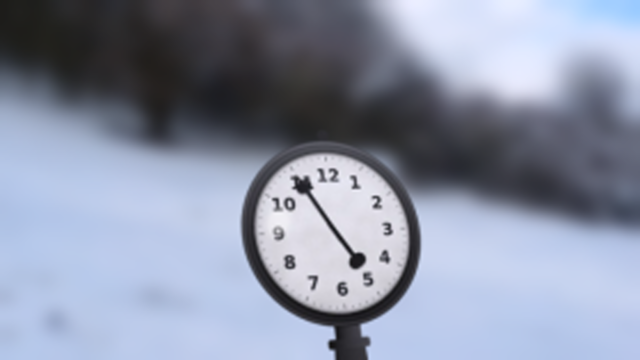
4:55
